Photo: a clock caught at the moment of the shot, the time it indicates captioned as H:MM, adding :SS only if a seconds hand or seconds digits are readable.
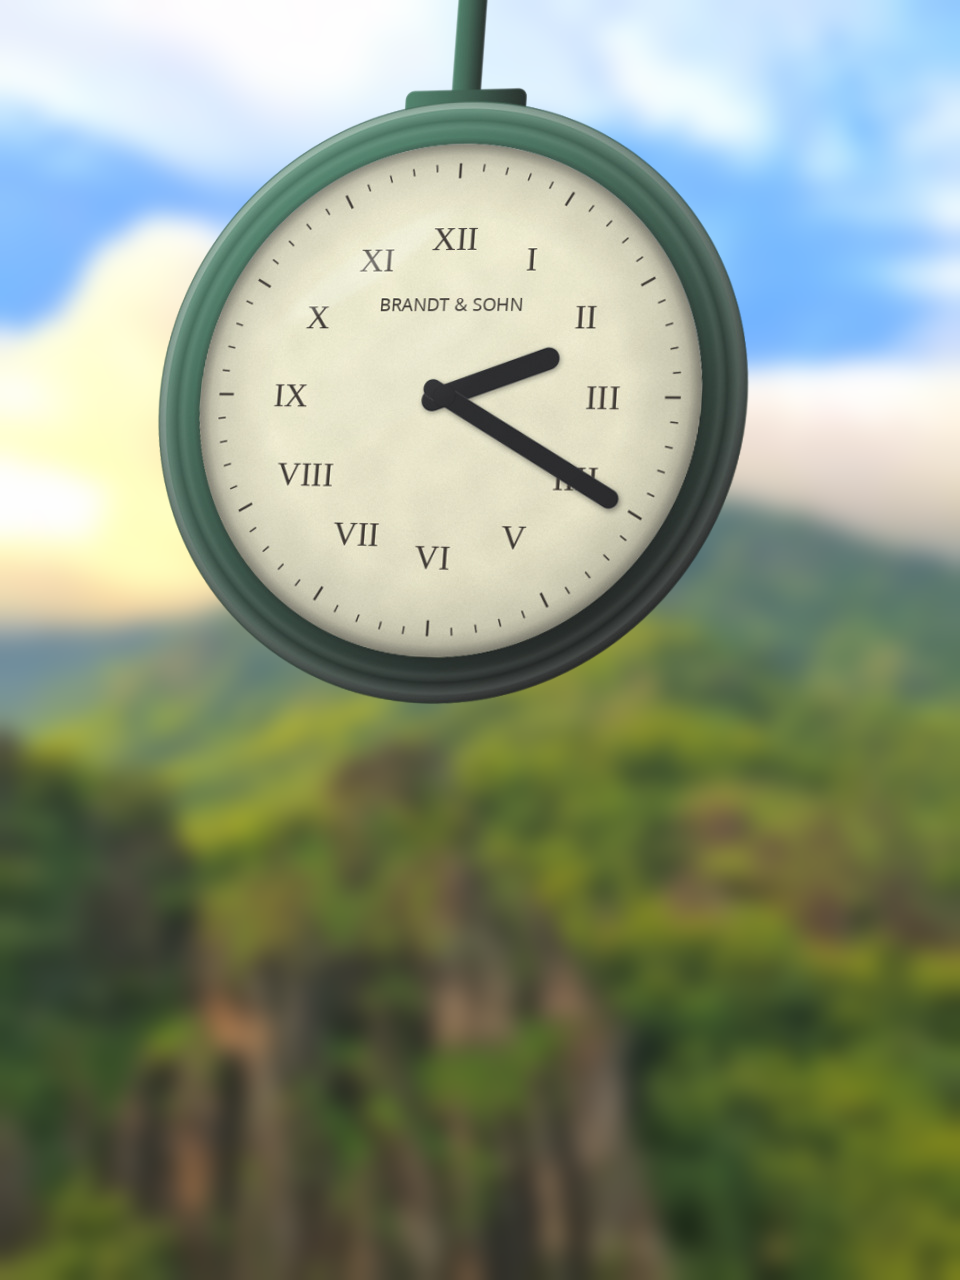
2:20
